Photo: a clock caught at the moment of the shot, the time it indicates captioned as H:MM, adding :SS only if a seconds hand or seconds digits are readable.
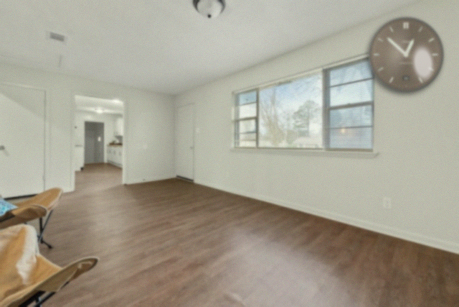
12:52
